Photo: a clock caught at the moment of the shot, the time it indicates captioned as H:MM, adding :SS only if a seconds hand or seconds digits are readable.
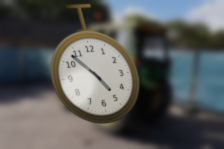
4:53
